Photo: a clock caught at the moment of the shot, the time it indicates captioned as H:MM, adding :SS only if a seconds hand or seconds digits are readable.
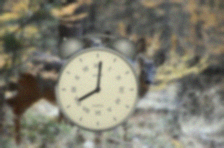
8:01
